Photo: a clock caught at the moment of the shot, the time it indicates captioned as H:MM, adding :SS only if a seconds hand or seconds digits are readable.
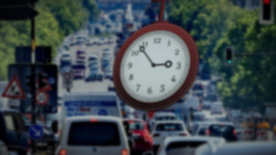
2:53
